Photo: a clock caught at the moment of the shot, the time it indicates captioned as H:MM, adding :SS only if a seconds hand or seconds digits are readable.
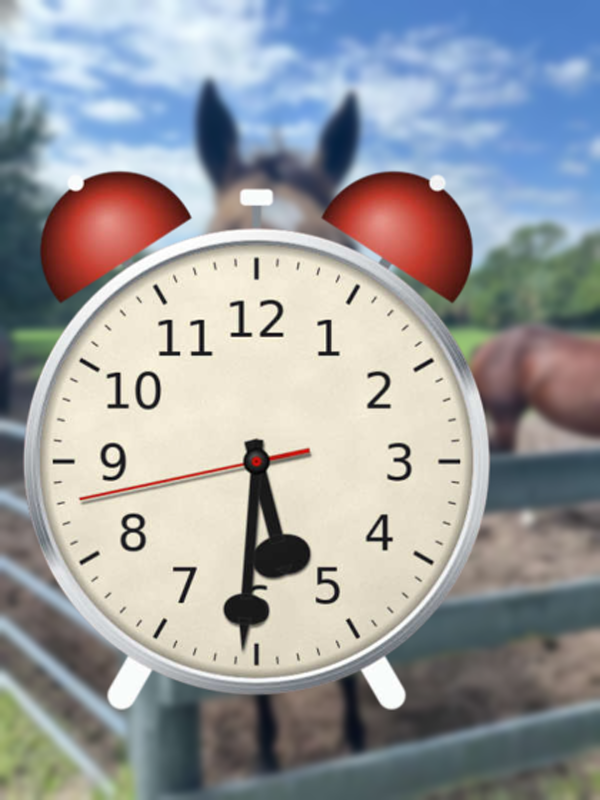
5:30:43
